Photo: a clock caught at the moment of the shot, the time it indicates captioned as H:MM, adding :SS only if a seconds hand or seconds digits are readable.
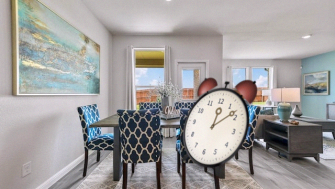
12:08
